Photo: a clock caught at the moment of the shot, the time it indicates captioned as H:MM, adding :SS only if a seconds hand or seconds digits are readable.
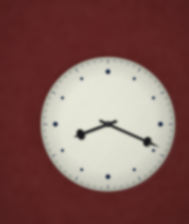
8:19
